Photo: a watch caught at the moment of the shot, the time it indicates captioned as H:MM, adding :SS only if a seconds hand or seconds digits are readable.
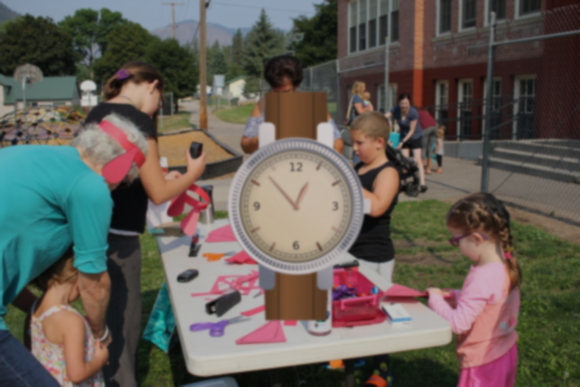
12:53
